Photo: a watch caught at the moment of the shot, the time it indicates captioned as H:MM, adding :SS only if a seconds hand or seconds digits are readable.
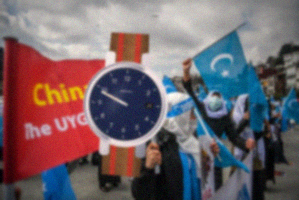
9:49
